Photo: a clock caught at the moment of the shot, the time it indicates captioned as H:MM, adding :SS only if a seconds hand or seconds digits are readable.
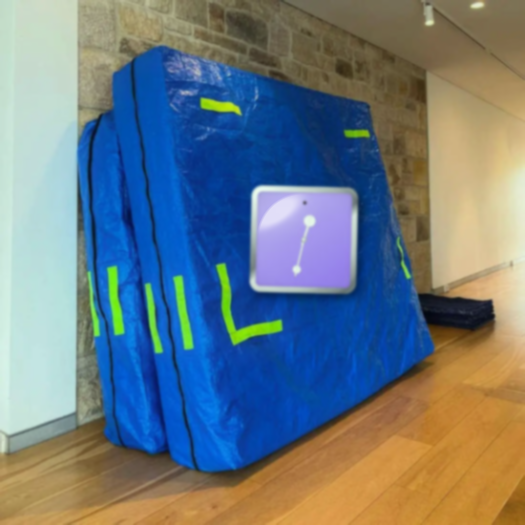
12:32
